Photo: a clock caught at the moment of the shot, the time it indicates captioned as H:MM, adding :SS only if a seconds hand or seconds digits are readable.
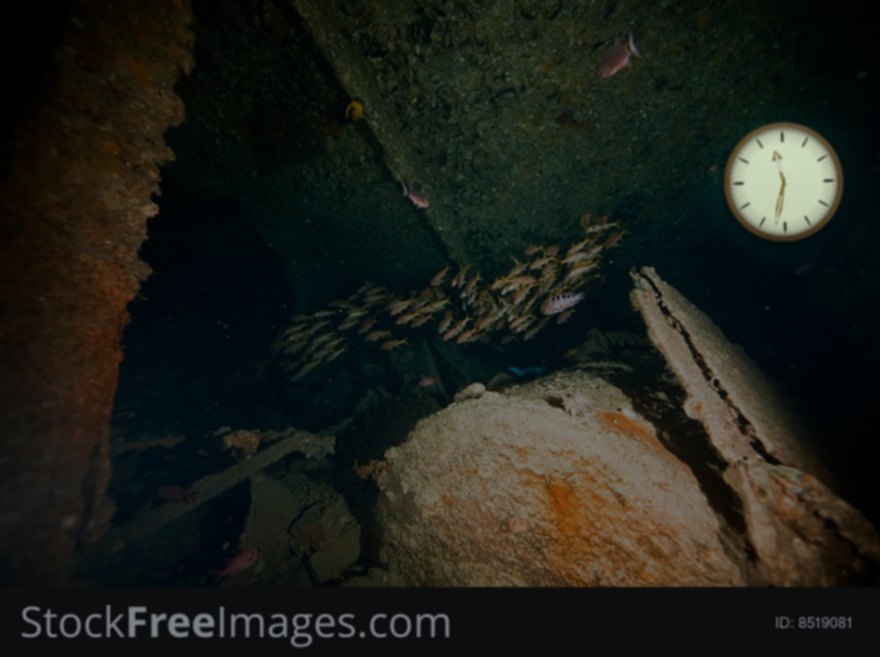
11:32
